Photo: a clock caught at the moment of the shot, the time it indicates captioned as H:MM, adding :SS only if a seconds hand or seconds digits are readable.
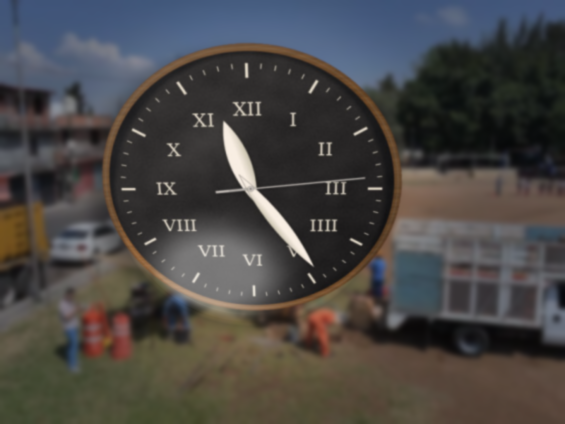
11:24:14
